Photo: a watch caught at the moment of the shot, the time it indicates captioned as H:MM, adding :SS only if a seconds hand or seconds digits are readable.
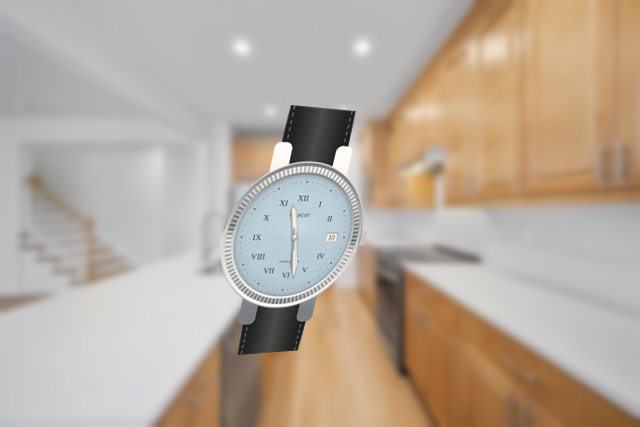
11:28
